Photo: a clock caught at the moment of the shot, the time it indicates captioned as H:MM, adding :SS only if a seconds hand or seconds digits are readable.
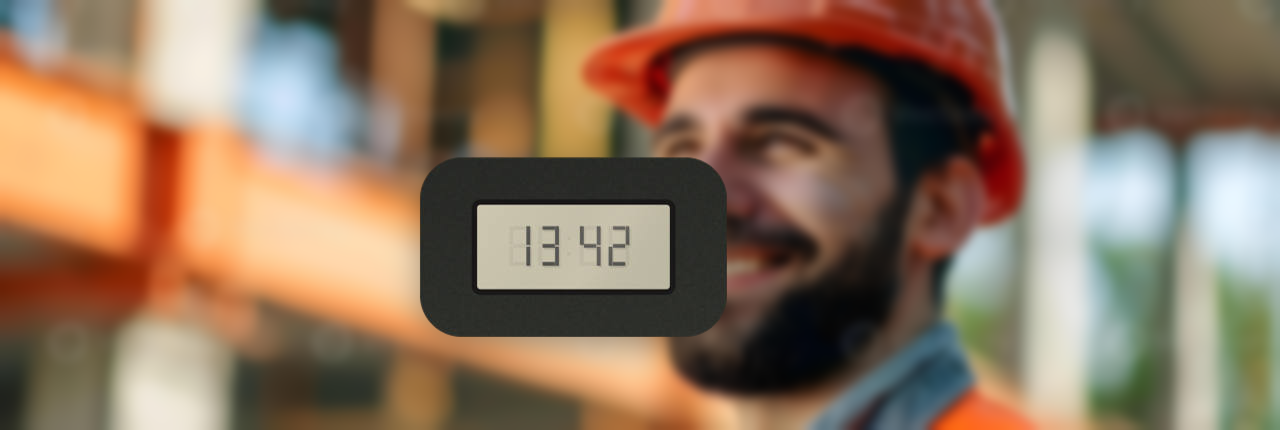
13:42
